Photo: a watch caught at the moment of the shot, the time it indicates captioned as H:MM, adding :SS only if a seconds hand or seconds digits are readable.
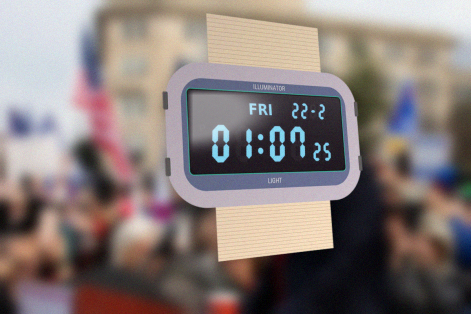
1:07:25
